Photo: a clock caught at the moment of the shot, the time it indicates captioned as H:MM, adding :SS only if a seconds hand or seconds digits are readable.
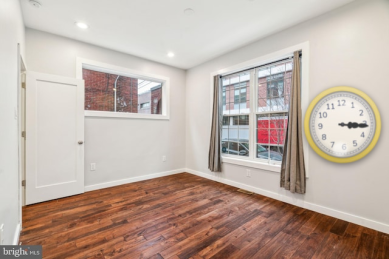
3:16
